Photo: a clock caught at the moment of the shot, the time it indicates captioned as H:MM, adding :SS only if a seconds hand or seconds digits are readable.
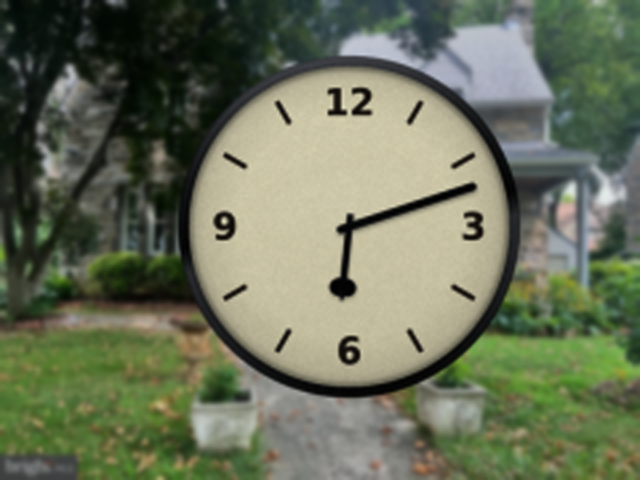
6:12
